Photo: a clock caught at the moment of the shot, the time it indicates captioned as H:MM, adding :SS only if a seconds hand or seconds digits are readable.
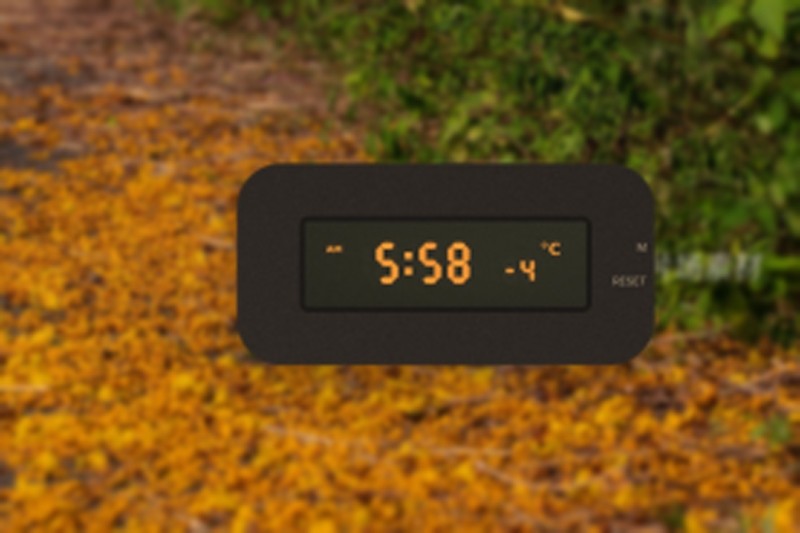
5:58
